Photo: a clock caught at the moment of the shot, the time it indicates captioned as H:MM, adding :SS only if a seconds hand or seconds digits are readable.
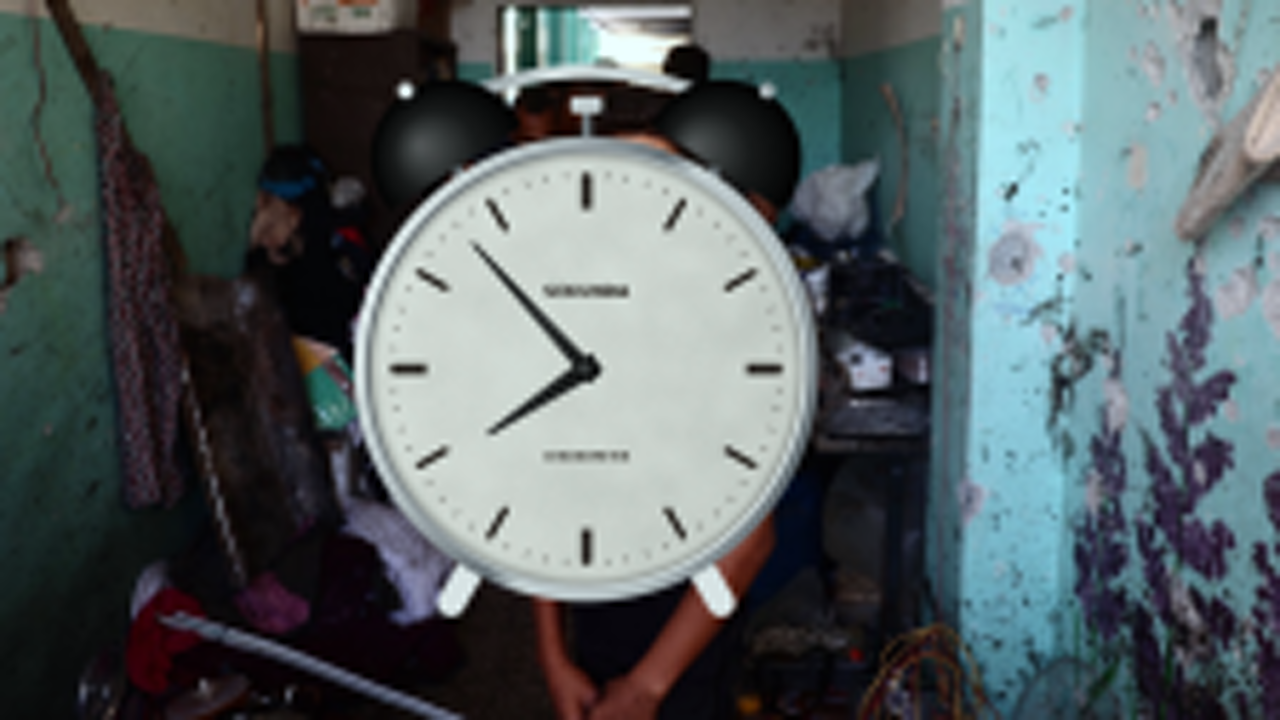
7:53
